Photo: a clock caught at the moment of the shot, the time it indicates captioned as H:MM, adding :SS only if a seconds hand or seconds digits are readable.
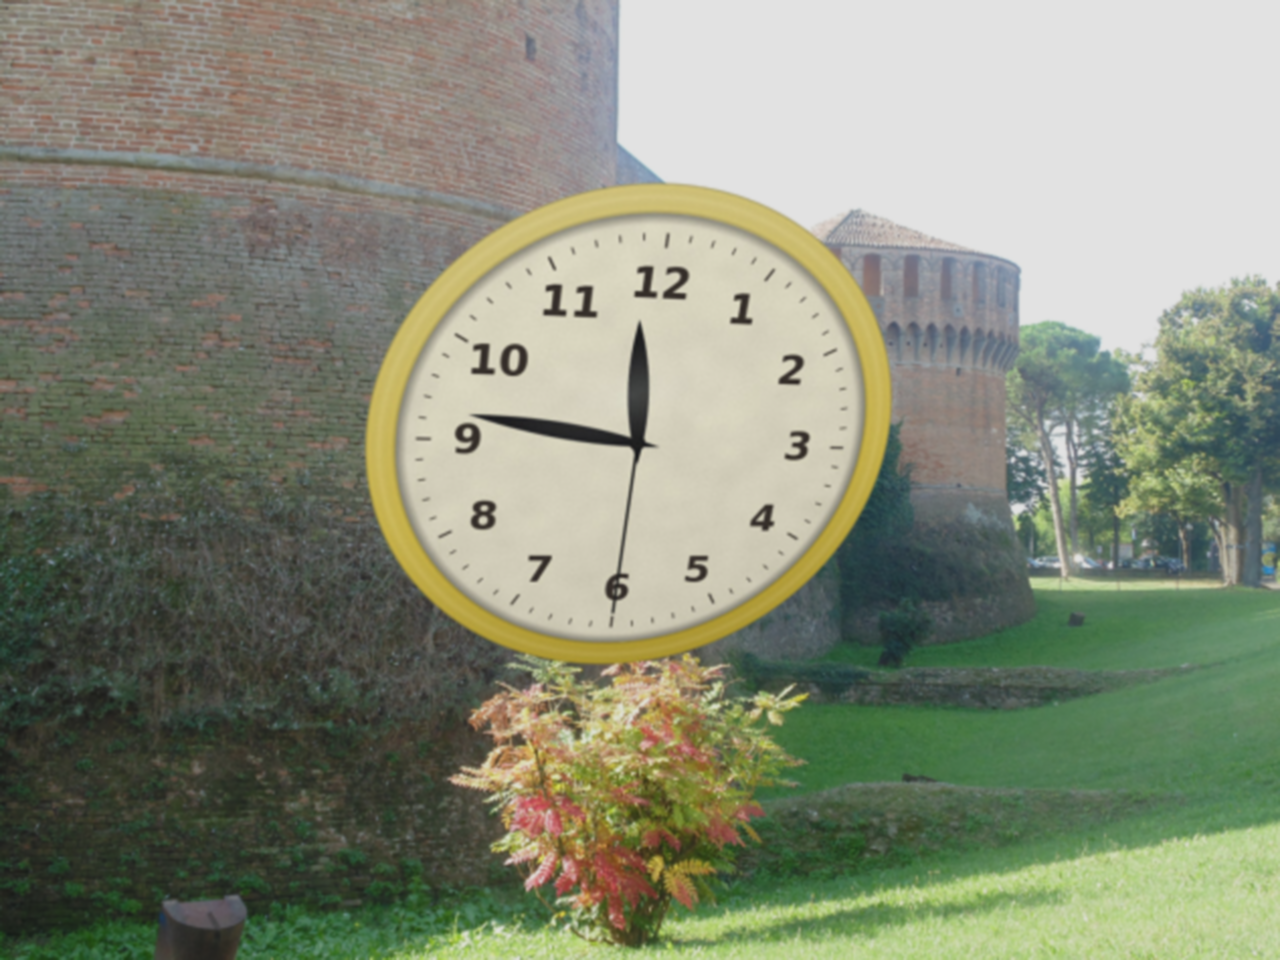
11:46:30
